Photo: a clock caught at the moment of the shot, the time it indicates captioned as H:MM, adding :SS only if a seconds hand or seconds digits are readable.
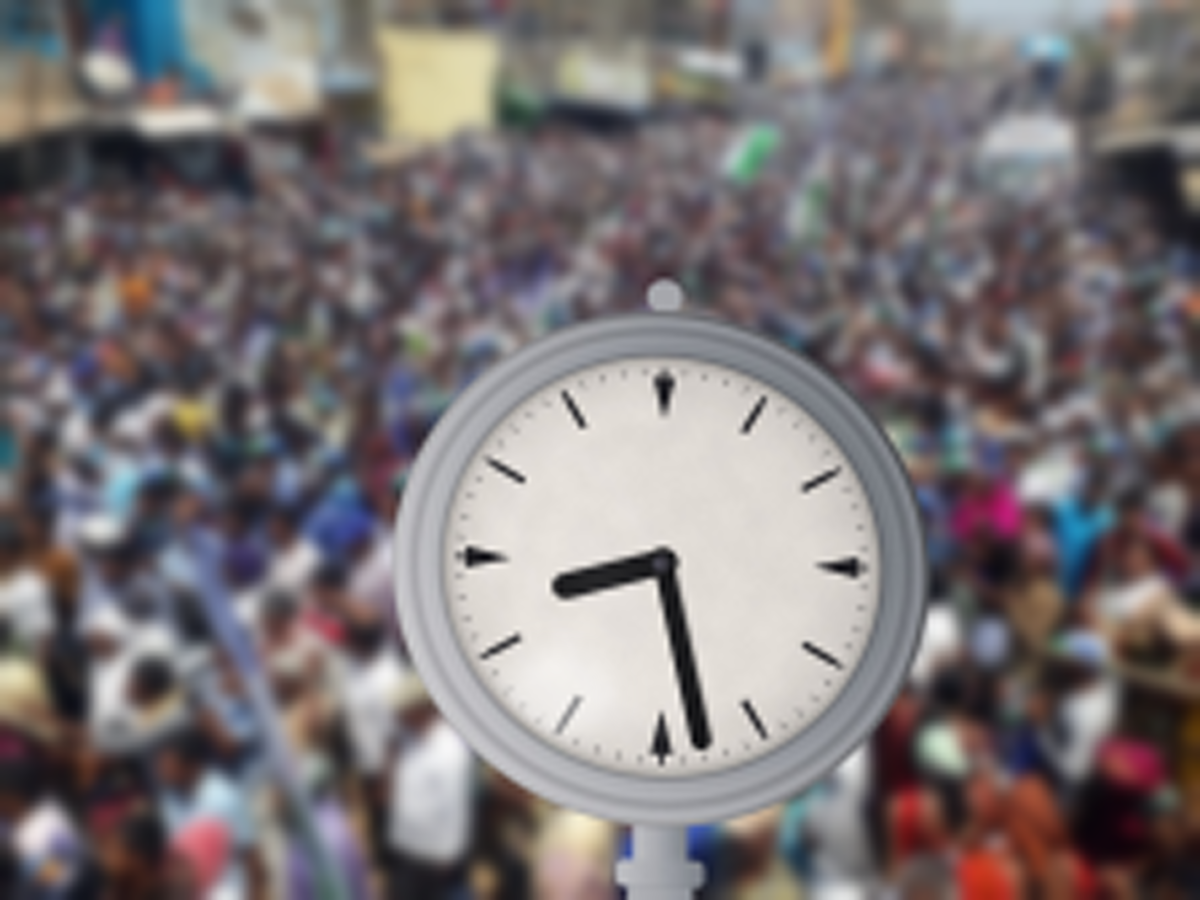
8:28
